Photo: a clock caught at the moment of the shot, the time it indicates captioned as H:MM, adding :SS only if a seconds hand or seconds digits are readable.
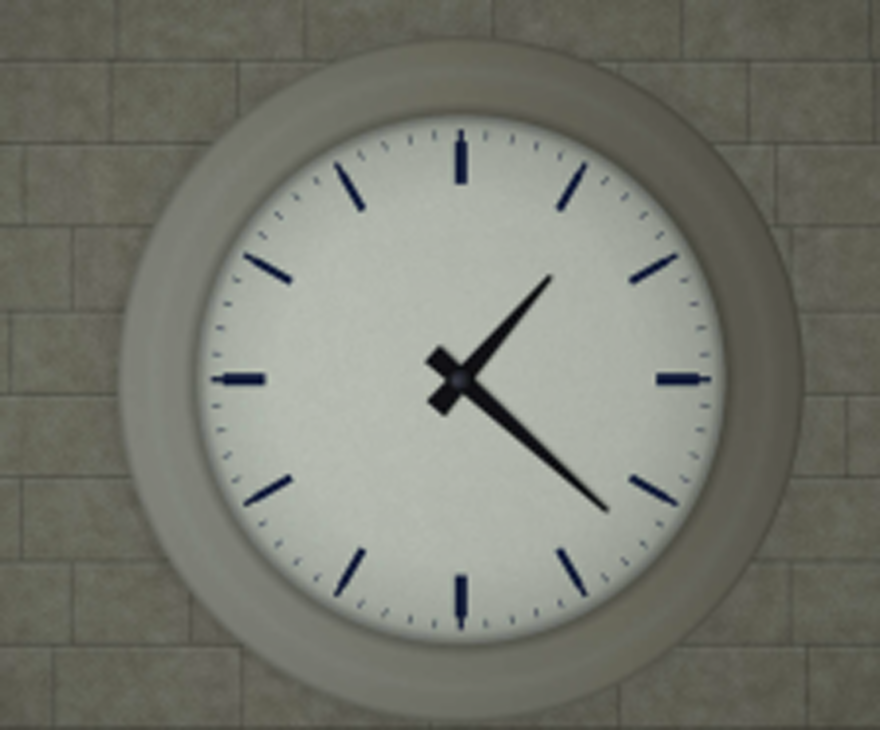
1:22
